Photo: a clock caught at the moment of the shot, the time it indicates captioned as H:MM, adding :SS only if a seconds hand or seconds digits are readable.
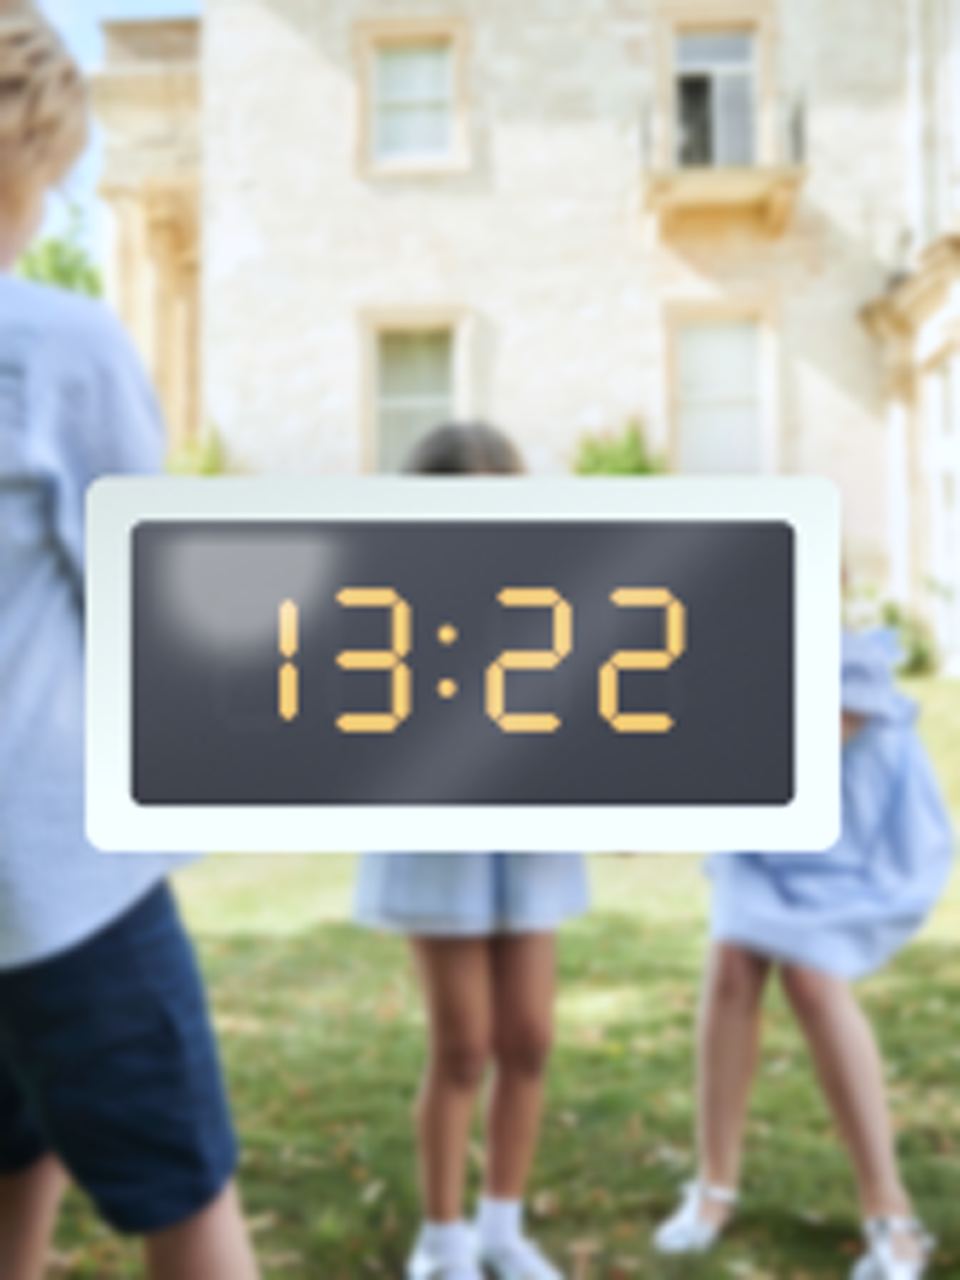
13:22
